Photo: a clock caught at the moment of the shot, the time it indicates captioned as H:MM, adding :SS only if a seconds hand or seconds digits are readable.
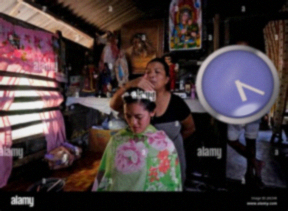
5:19
